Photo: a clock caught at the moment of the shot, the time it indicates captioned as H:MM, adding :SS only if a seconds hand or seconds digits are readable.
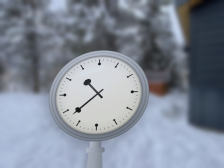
10:38
